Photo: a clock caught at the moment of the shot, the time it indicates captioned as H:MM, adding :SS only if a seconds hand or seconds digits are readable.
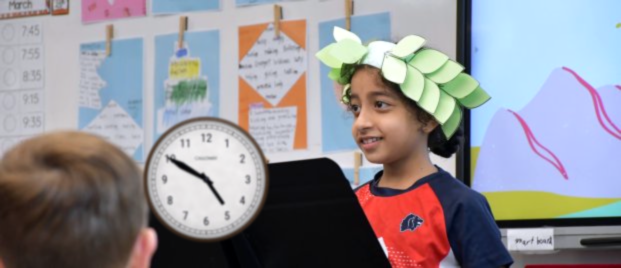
4:50
